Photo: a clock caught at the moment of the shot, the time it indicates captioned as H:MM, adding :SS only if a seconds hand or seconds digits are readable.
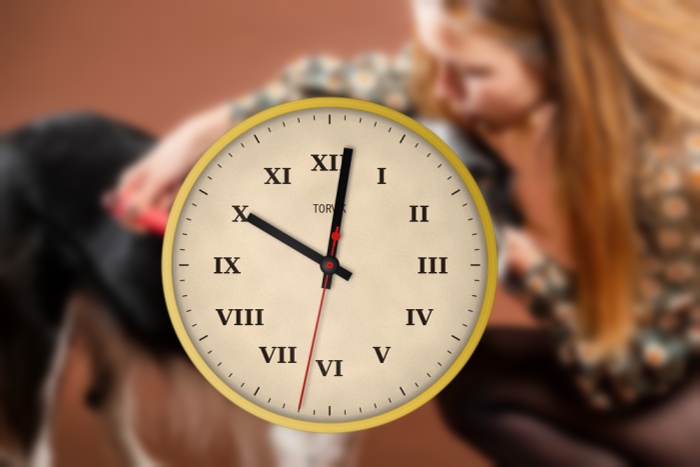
10:01:32
